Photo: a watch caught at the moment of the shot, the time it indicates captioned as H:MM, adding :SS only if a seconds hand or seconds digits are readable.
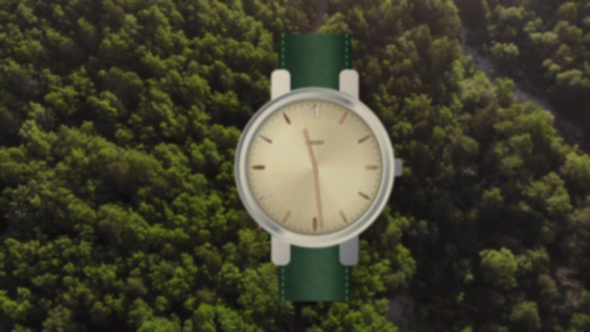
11:29
